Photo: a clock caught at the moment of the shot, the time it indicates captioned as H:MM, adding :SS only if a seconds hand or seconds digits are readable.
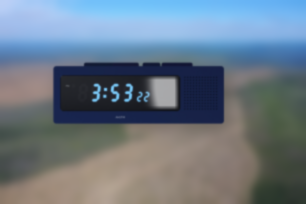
3:53:22
